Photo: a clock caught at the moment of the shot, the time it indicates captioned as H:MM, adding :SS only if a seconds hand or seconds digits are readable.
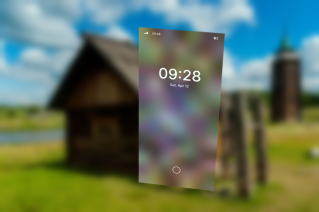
9:28
